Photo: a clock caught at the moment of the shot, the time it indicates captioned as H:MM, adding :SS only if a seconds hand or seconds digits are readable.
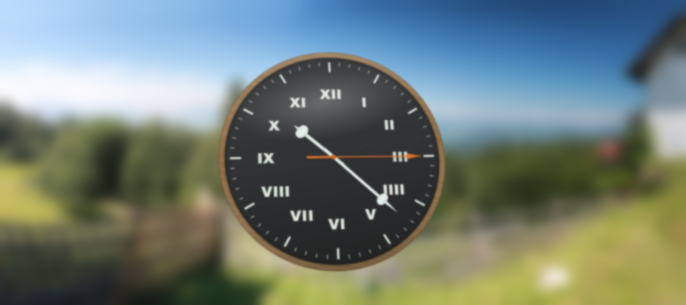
10:22:15
